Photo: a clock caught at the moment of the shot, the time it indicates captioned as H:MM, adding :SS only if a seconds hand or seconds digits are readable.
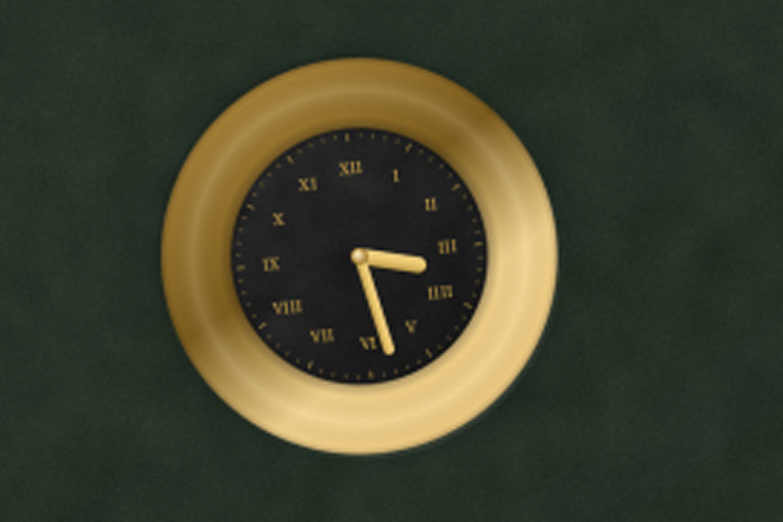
3:28
